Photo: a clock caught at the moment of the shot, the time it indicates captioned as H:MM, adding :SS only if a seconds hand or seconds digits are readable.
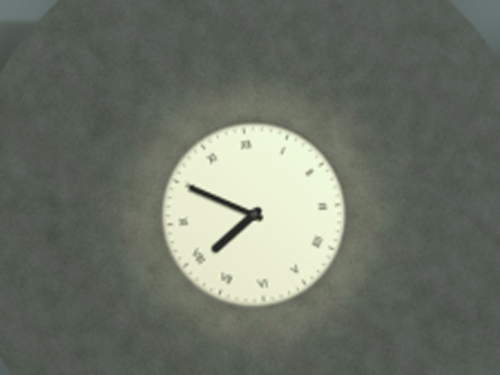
7:50
